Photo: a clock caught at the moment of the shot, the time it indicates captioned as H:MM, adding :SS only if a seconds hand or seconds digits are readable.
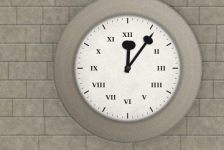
12:06
